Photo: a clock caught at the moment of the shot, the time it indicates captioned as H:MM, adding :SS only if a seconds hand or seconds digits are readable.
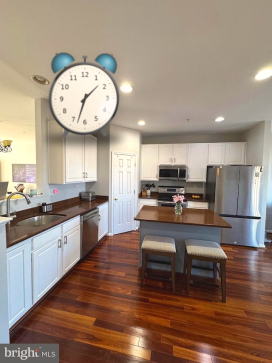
1:33
